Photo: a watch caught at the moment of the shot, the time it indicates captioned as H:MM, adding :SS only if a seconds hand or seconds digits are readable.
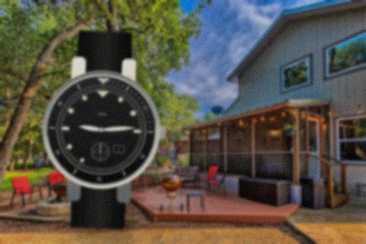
9:14
